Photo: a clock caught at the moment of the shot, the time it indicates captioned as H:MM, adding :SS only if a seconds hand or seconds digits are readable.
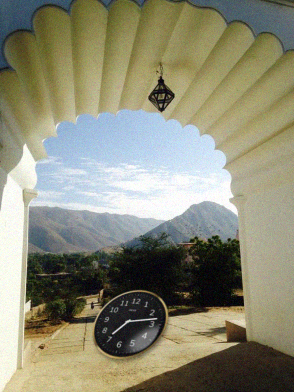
7:13
